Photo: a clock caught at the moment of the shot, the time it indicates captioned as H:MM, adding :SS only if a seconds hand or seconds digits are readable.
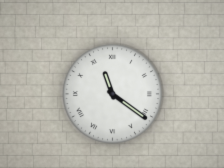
11:21
